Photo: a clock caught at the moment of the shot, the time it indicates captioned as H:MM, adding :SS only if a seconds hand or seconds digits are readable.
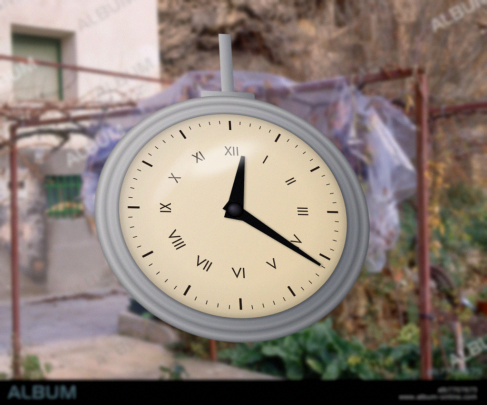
12:21
